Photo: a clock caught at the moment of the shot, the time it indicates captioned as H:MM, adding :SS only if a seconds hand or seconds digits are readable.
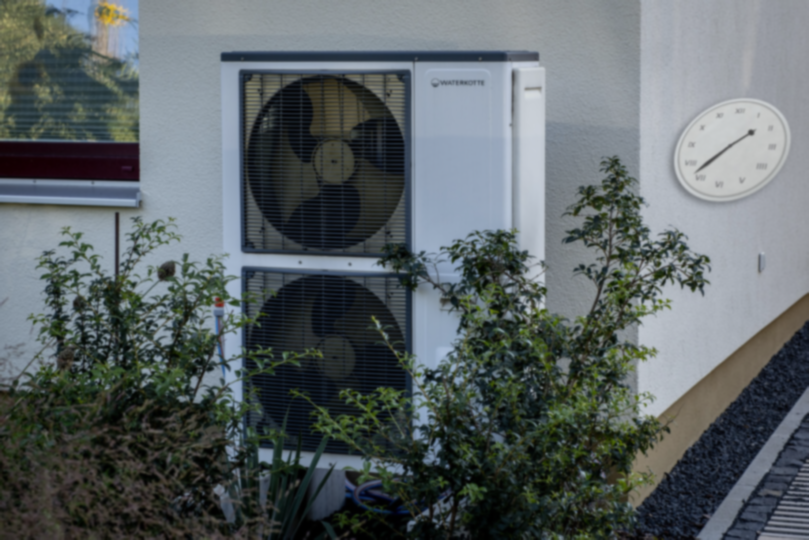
1:37
